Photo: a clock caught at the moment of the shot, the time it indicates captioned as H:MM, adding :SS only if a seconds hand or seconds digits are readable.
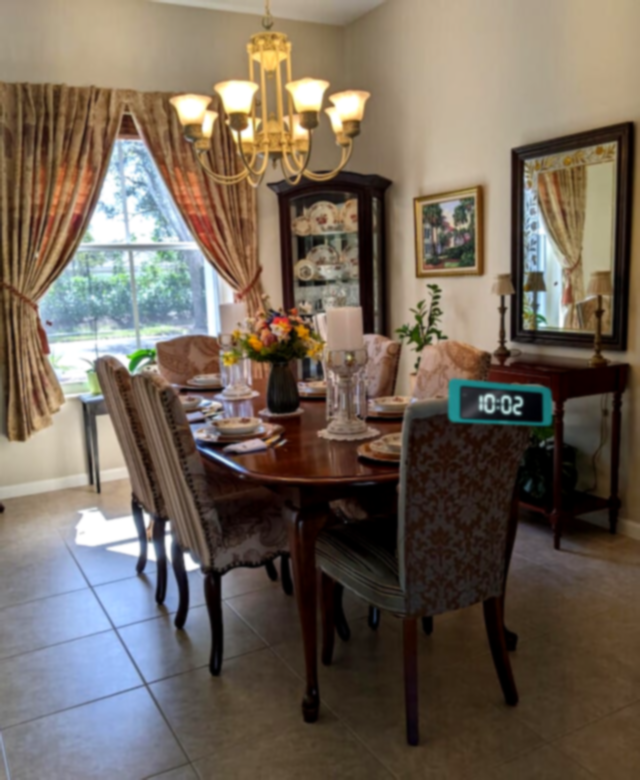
10:02
